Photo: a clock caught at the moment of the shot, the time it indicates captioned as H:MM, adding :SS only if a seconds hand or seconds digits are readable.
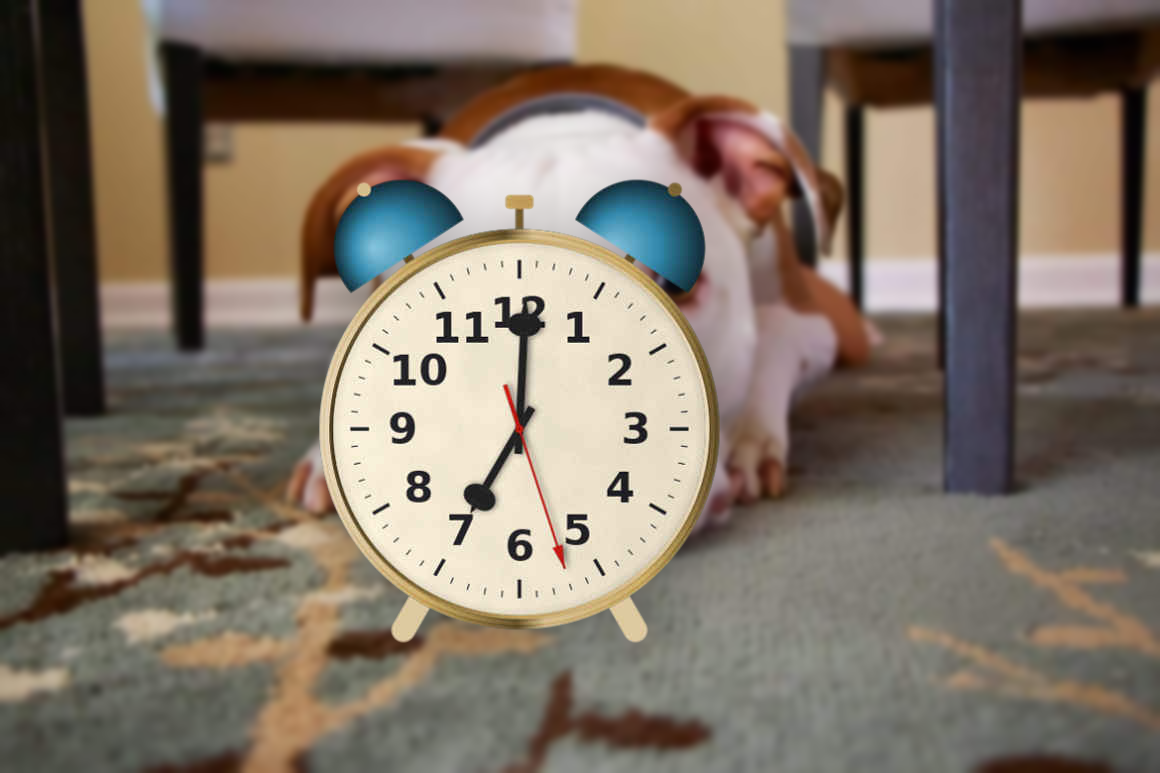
7:00:27
